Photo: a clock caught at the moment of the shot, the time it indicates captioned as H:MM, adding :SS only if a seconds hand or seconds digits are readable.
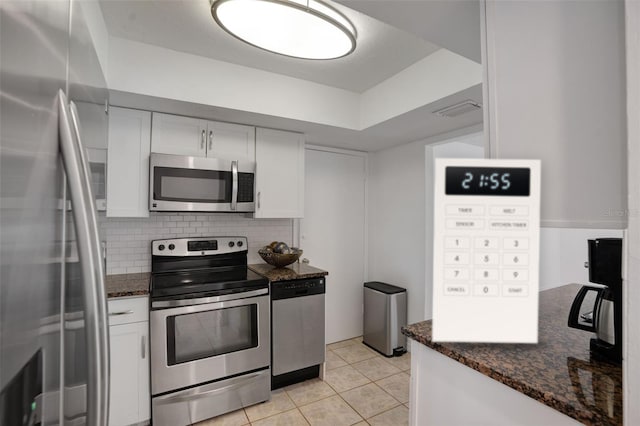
21:55
